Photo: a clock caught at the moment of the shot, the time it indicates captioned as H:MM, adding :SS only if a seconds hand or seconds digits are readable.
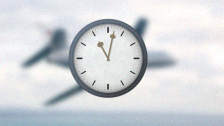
11:02
